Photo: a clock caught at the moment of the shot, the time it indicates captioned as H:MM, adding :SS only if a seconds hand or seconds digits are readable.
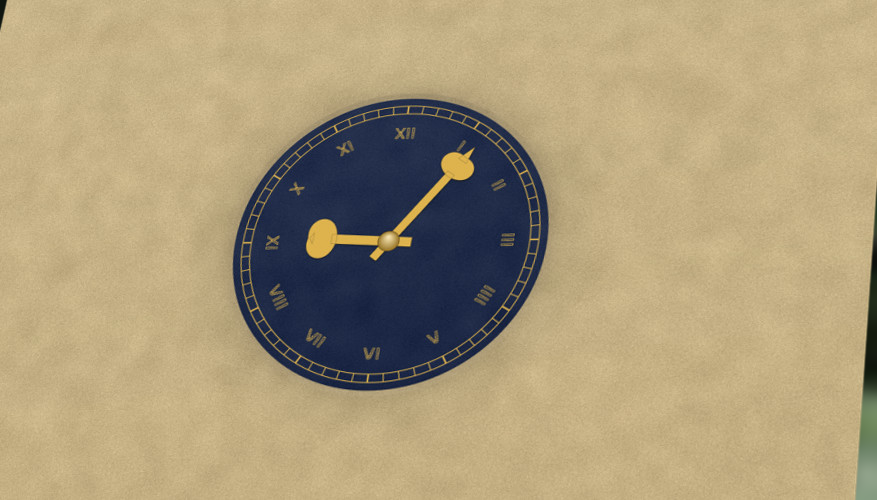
9:06
